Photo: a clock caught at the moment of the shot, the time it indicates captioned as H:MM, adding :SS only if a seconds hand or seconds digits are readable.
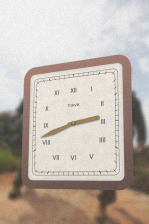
2:42
